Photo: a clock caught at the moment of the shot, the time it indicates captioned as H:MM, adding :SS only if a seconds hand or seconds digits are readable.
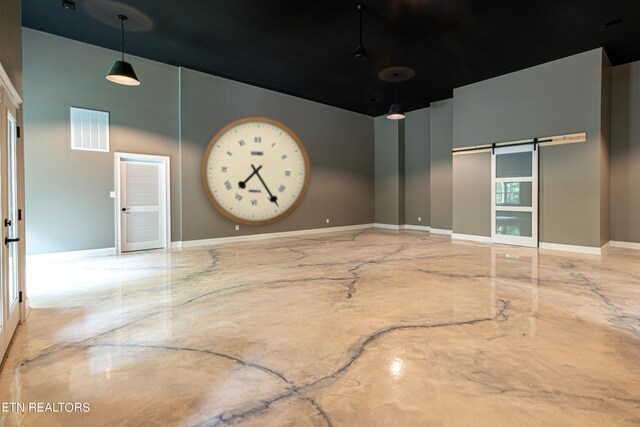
7:24
